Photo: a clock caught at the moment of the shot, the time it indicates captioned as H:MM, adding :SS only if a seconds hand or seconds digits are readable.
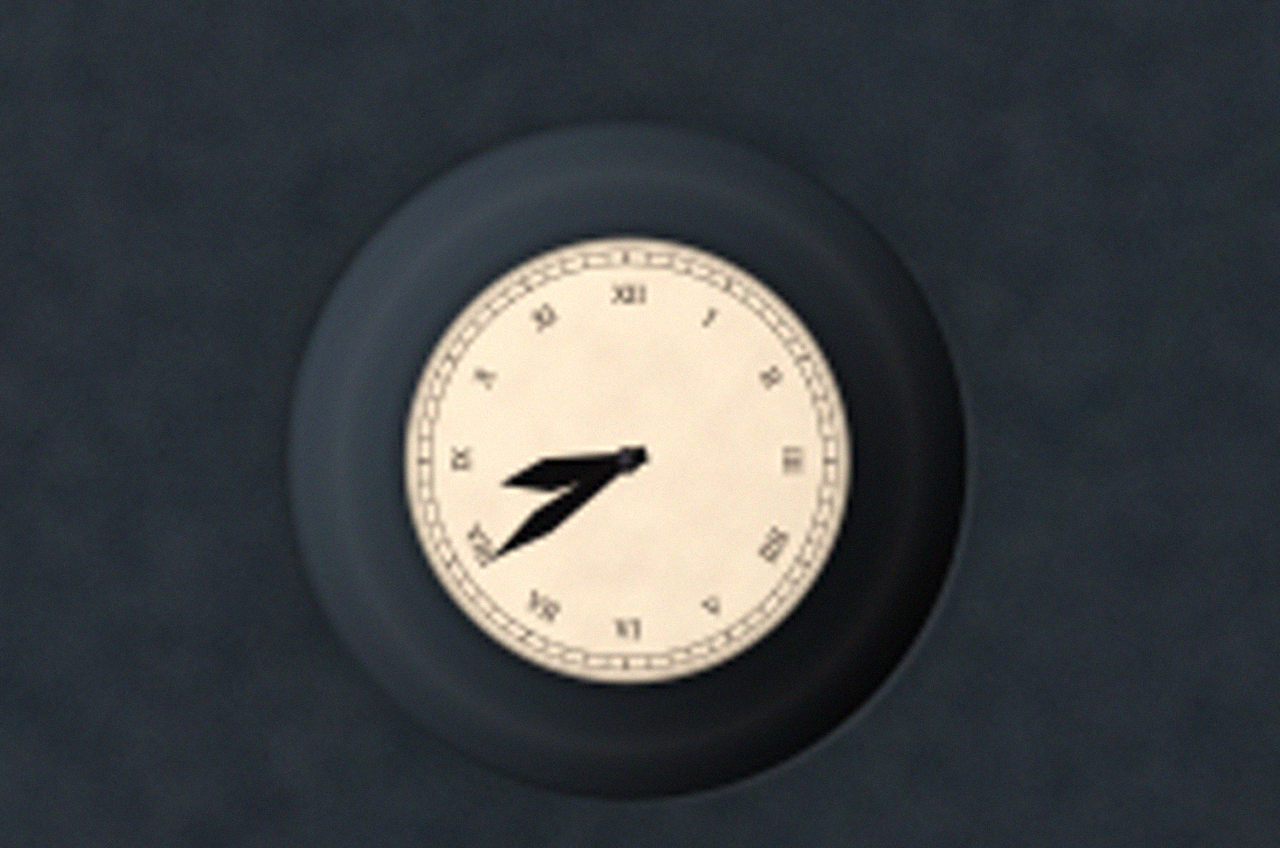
8:39
